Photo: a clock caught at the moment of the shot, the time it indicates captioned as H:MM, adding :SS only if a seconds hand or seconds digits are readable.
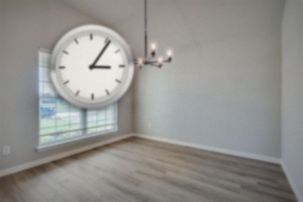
3:06
